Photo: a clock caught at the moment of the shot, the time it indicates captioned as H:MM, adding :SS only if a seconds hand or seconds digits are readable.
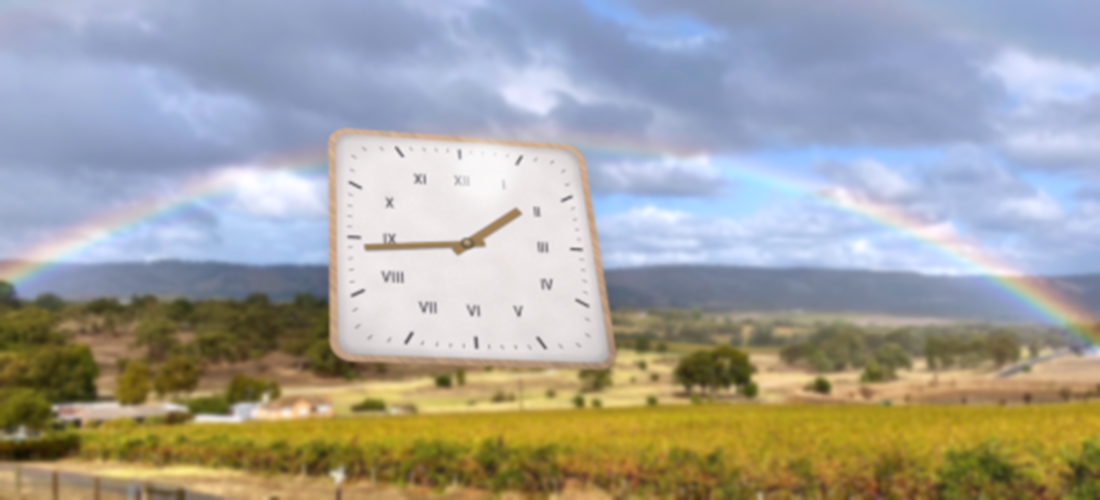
1:44
